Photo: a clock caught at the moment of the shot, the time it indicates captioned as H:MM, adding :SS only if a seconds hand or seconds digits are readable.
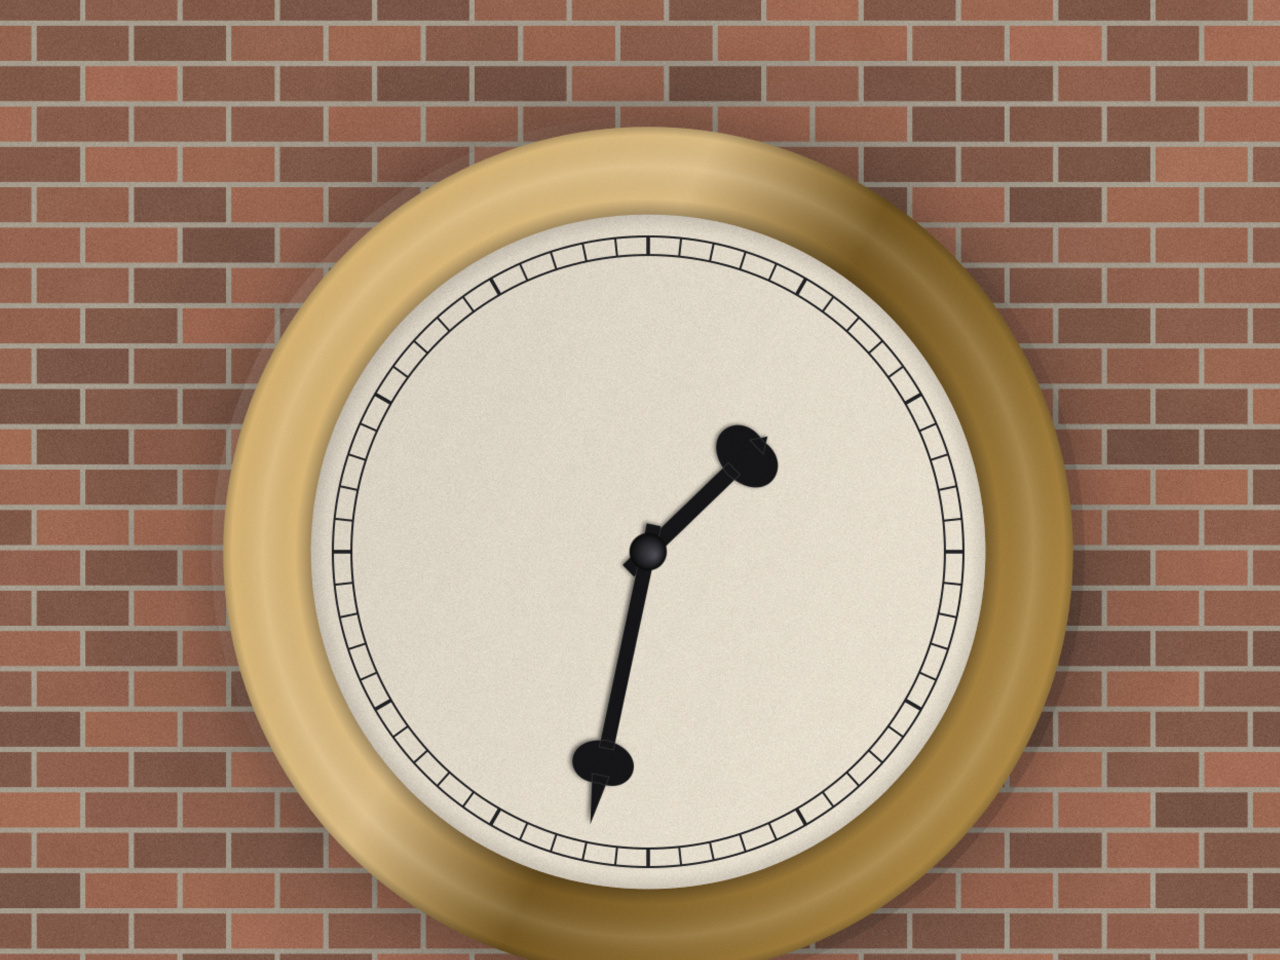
1:32
